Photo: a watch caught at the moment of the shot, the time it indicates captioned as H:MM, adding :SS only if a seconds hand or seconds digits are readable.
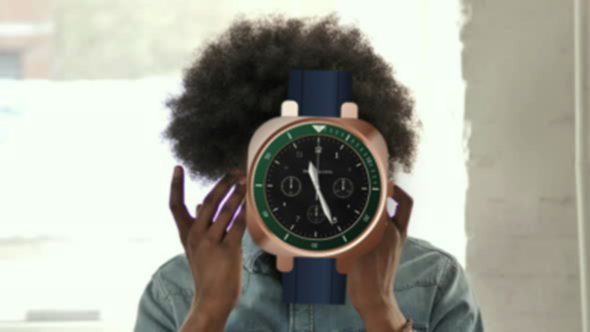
11:26
